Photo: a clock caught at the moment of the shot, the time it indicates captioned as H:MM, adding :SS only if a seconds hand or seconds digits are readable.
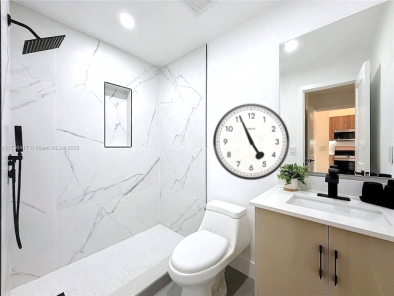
4:56
